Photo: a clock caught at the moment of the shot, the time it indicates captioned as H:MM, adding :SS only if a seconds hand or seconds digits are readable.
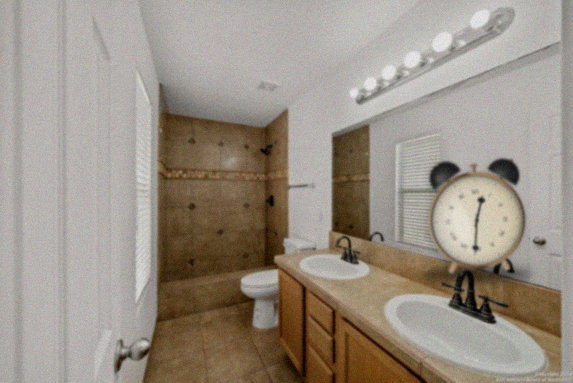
12:31
